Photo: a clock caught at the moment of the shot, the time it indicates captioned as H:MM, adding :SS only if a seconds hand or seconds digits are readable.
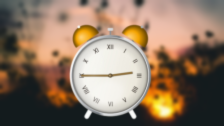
2:45
